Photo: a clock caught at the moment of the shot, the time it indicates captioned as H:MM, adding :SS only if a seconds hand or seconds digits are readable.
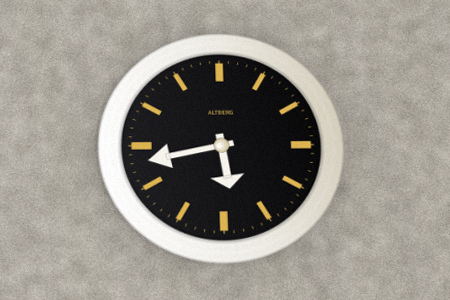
5:43
